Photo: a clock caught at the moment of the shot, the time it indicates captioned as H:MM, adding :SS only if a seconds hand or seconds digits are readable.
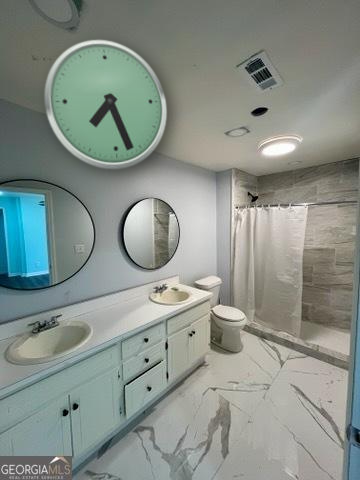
7:27
